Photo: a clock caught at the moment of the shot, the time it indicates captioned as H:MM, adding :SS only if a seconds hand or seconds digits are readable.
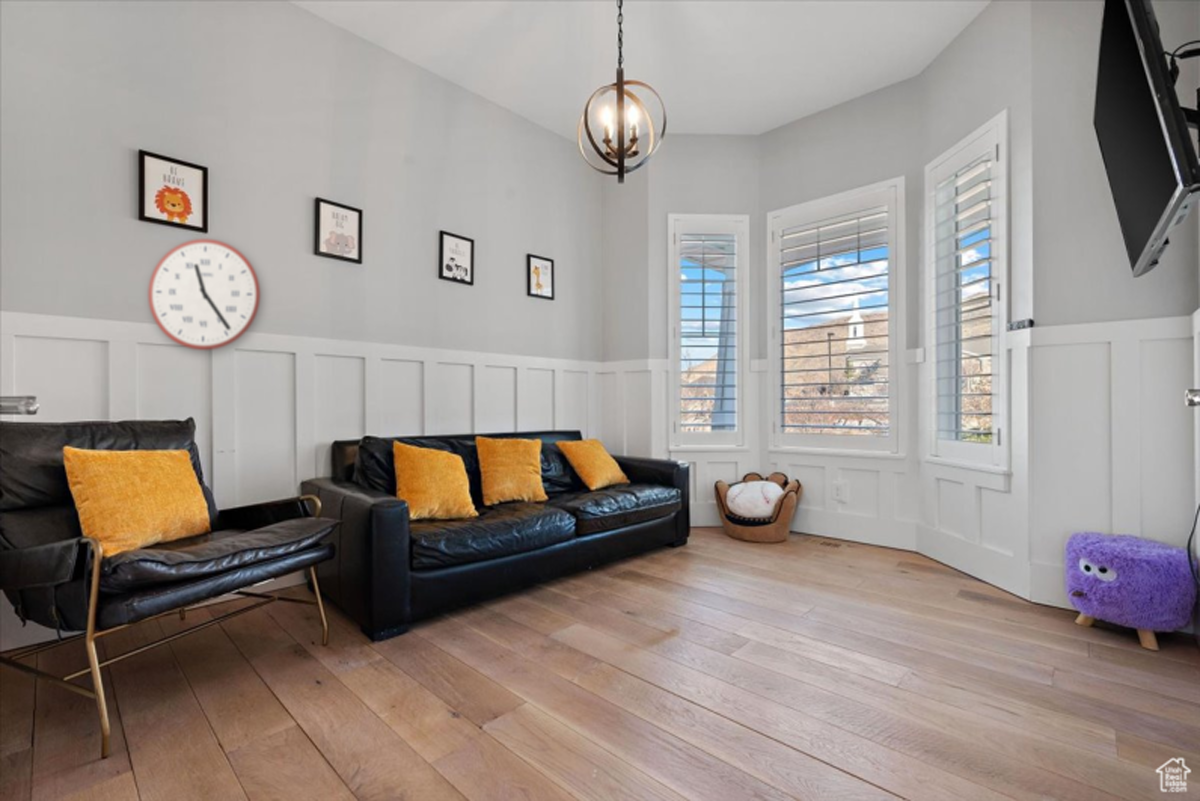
11:24
